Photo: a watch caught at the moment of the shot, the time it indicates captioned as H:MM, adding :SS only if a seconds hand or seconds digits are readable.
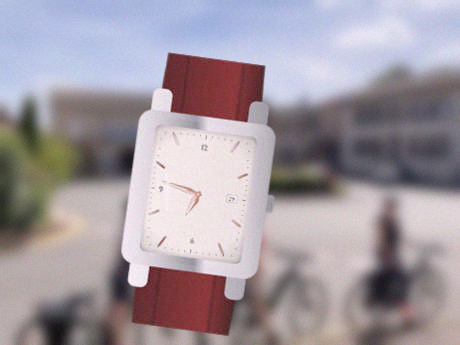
6:47
